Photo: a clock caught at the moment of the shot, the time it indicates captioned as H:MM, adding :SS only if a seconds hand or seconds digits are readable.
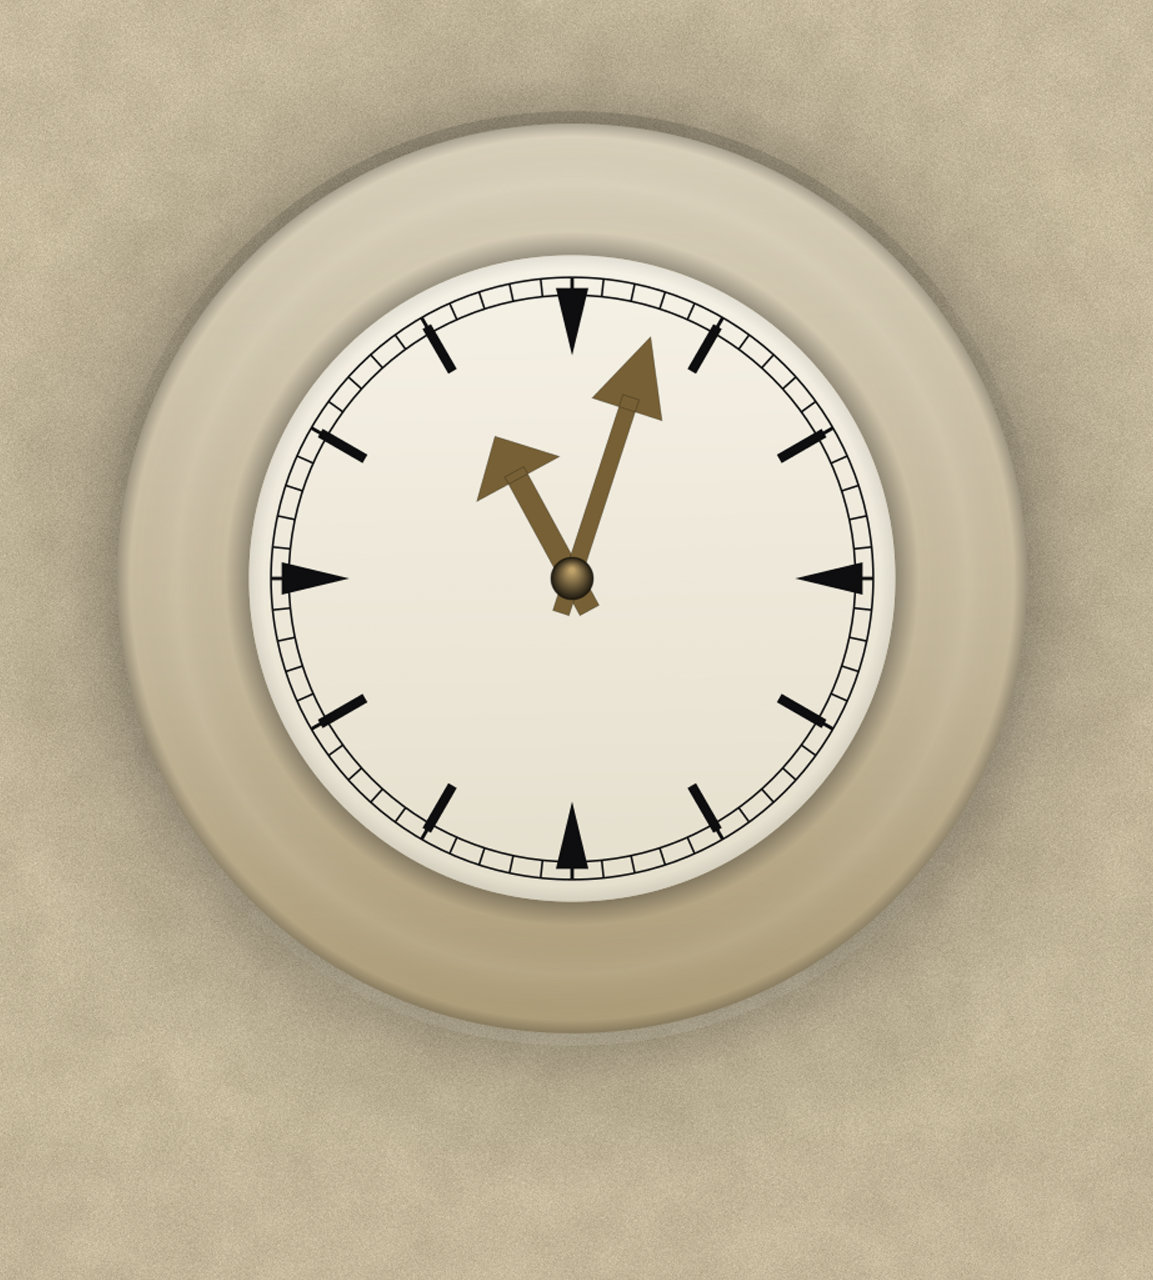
11:03
